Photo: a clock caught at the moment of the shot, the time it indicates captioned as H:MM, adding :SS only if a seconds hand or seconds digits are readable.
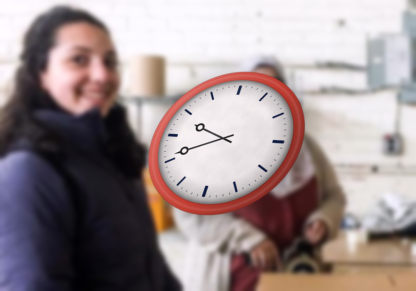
9:41
